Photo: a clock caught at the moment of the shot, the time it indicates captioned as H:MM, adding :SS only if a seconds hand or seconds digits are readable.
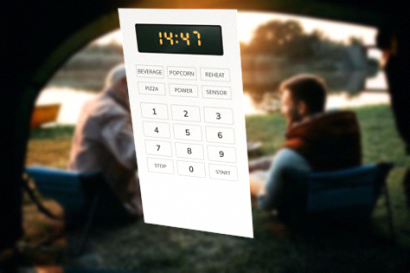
14:47
